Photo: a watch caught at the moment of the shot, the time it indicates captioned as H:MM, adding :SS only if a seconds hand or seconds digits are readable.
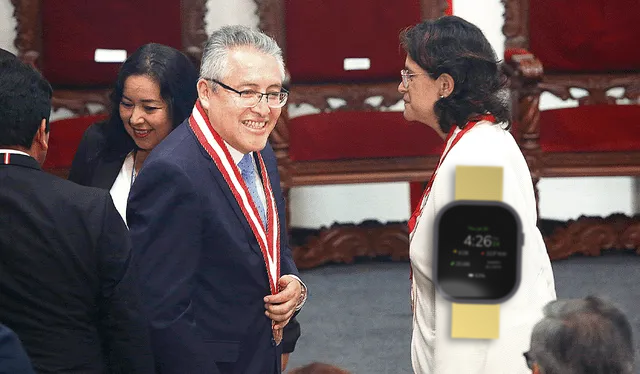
4:26
